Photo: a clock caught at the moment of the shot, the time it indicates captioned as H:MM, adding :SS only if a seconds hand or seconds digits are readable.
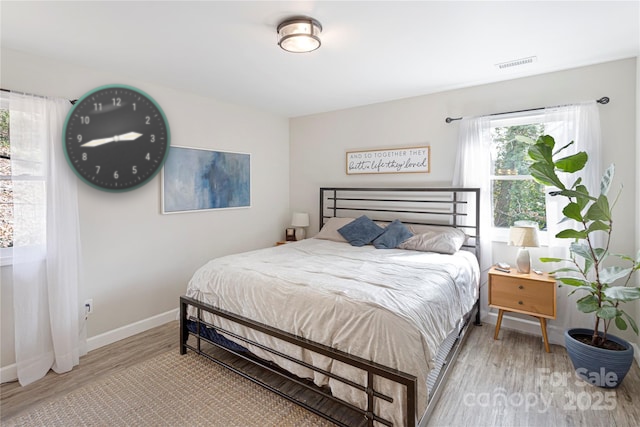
2:43
